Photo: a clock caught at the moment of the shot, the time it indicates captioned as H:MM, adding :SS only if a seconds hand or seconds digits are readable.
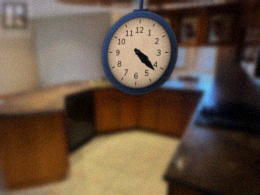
4:22
